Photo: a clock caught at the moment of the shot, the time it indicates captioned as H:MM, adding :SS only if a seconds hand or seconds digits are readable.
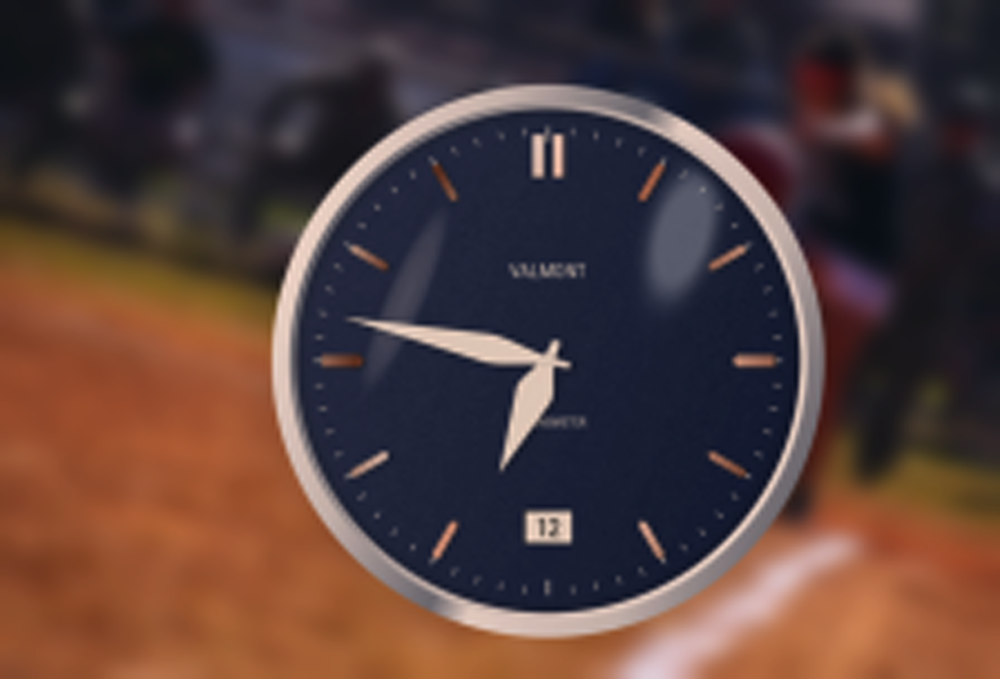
6:47
